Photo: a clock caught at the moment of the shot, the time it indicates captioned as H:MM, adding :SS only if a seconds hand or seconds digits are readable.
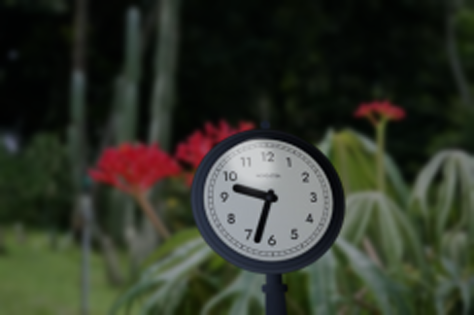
9:33
